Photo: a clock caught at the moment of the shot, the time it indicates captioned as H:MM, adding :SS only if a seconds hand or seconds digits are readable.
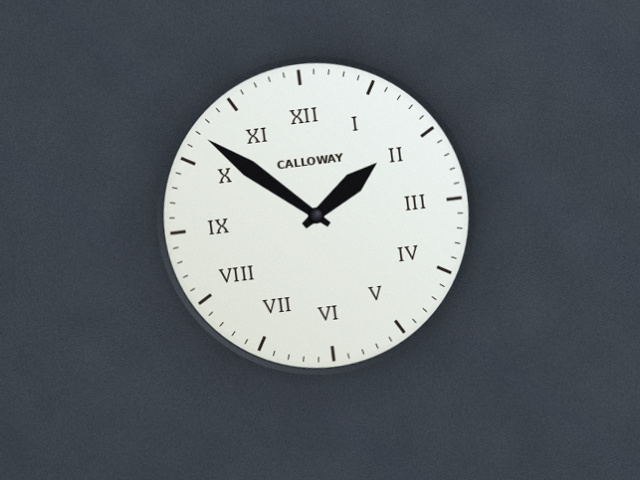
1:52
